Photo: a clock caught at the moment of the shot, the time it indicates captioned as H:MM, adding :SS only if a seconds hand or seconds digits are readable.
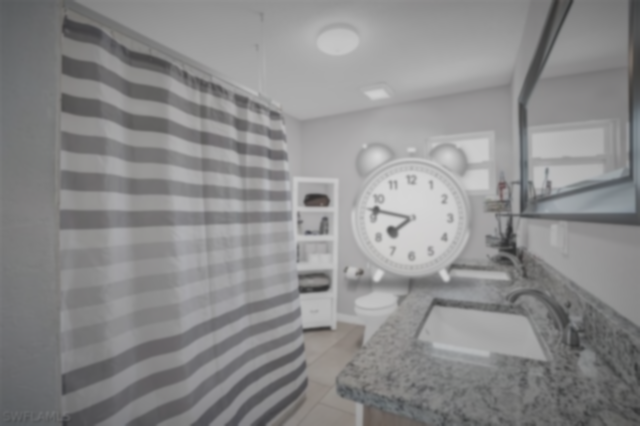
7:47
